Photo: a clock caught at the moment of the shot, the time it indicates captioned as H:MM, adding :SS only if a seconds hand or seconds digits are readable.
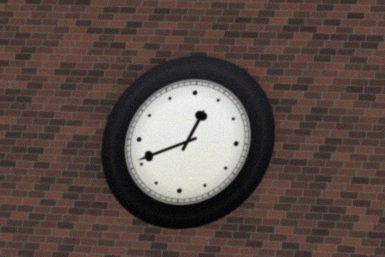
12:41
